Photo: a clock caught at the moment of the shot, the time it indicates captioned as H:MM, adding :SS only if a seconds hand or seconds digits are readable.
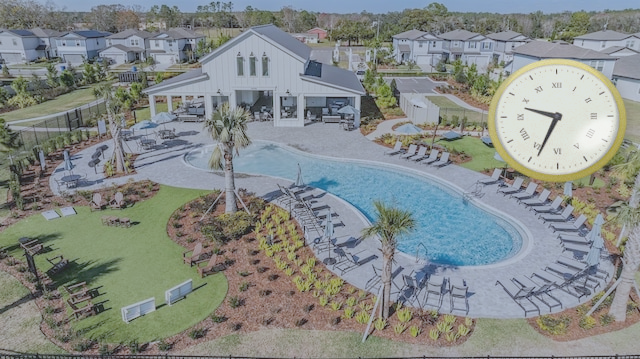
9:34
